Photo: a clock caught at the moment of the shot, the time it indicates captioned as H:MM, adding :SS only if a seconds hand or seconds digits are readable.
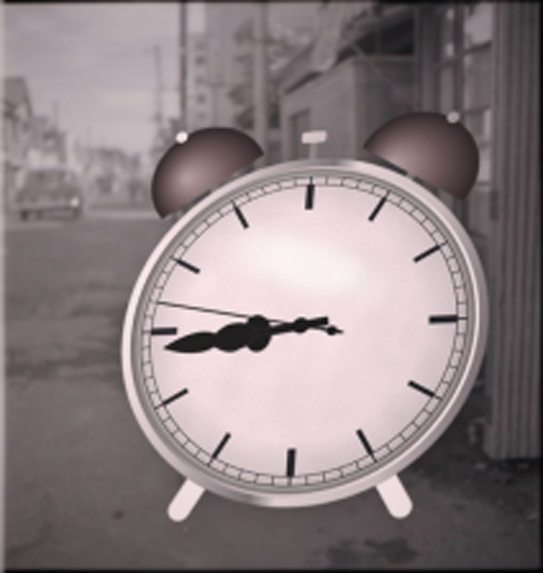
8:43:47
